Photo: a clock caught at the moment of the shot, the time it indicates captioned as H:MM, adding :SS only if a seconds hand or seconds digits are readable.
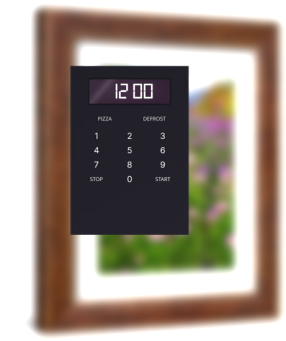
12:00
